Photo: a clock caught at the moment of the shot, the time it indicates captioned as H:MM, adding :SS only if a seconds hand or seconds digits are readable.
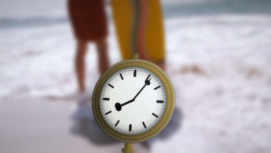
8:06
